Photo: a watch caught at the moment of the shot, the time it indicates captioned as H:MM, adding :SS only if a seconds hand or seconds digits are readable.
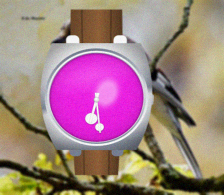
6:29
